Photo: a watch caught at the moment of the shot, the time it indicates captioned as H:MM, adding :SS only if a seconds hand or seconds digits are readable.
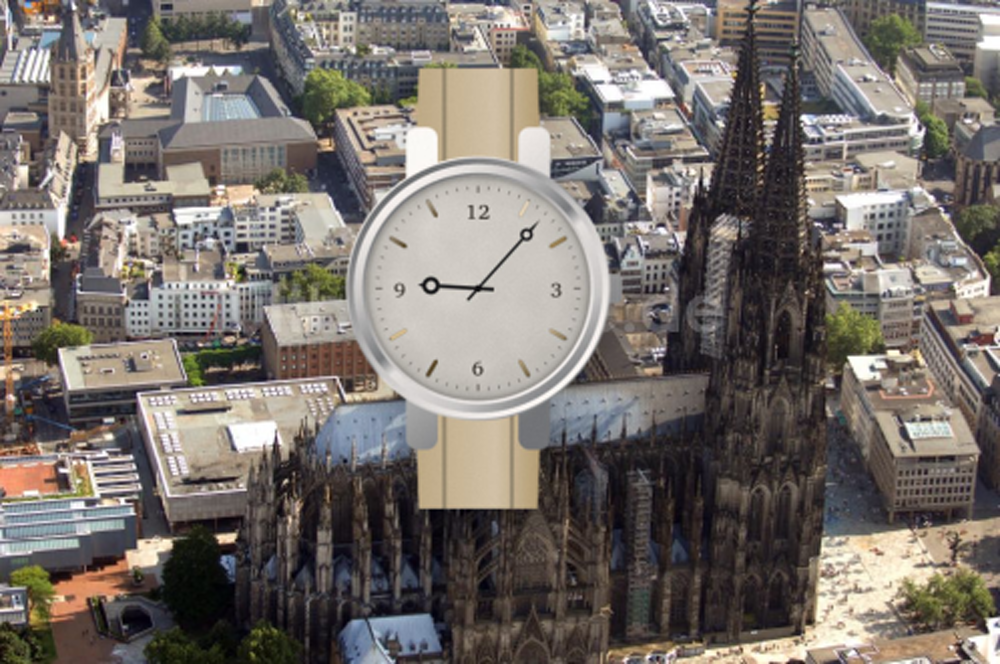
9:07
